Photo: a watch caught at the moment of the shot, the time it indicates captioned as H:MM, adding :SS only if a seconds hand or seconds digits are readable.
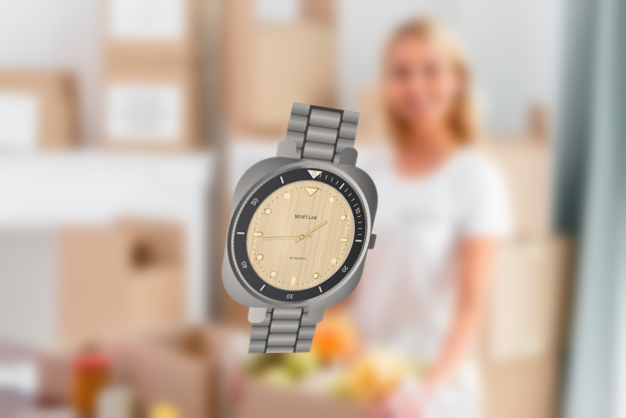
1:44
